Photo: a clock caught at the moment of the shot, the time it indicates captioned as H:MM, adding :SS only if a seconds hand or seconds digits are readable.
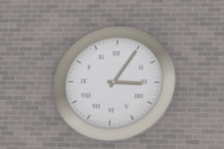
3:05
